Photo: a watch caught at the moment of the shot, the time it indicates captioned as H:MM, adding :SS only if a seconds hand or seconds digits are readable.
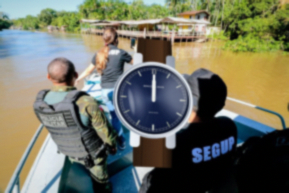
12:00
